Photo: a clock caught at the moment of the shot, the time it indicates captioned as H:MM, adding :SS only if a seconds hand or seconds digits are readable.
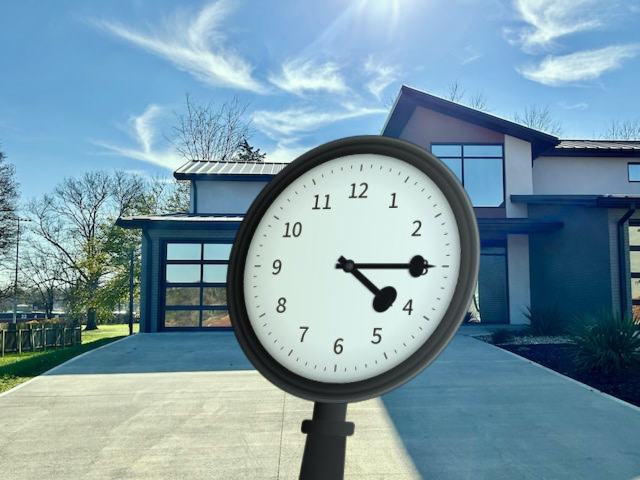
4:15
